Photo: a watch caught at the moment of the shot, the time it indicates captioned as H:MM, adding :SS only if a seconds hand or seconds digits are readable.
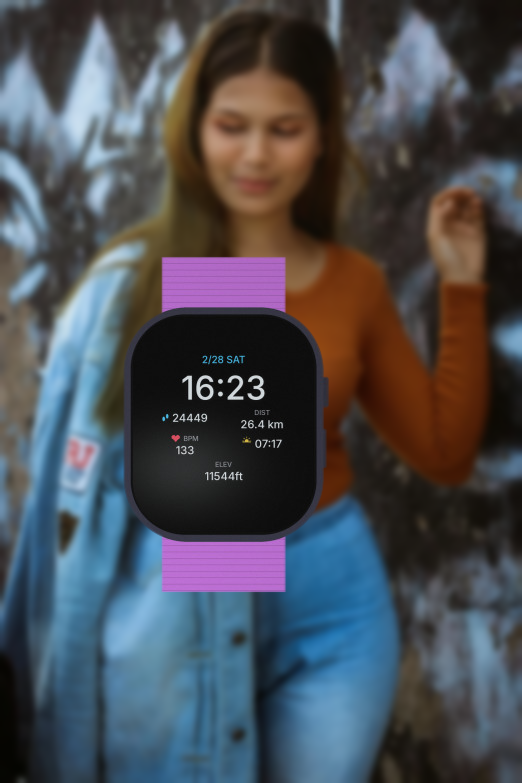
16:23
